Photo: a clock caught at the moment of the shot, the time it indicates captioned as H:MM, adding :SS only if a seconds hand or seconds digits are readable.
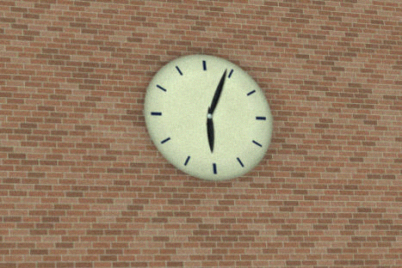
6:04
